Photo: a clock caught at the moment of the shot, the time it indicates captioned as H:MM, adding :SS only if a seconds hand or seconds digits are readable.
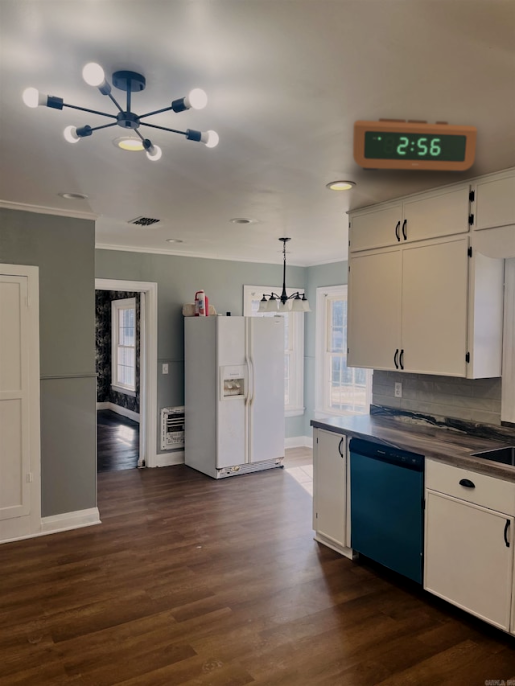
2:56
